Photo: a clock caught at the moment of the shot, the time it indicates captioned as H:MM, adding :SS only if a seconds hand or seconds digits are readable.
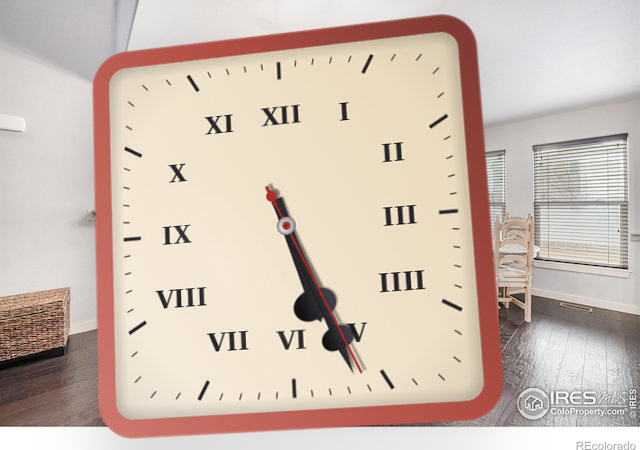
5:26:26
